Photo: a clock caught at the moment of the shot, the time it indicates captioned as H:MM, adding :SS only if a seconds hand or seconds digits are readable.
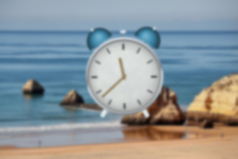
11:38
